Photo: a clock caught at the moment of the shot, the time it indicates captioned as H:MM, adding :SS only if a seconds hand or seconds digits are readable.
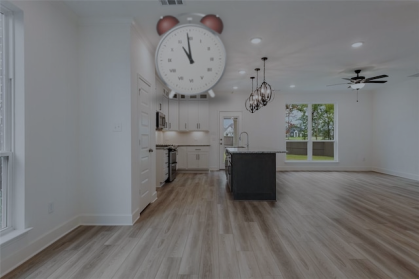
10:59
